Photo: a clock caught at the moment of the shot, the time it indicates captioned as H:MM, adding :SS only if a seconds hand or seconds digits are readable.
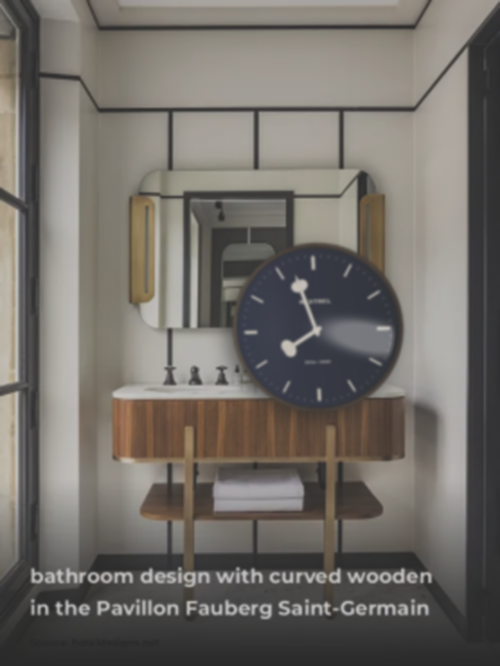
7:57
